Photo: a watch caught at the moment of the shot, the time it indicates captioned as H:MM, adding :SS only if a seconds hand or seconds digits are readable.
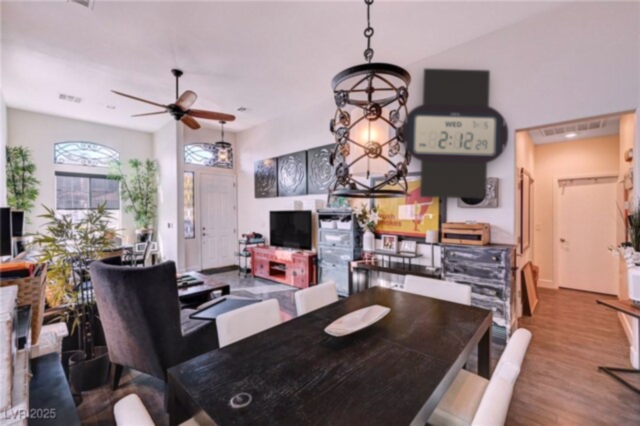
2:12
